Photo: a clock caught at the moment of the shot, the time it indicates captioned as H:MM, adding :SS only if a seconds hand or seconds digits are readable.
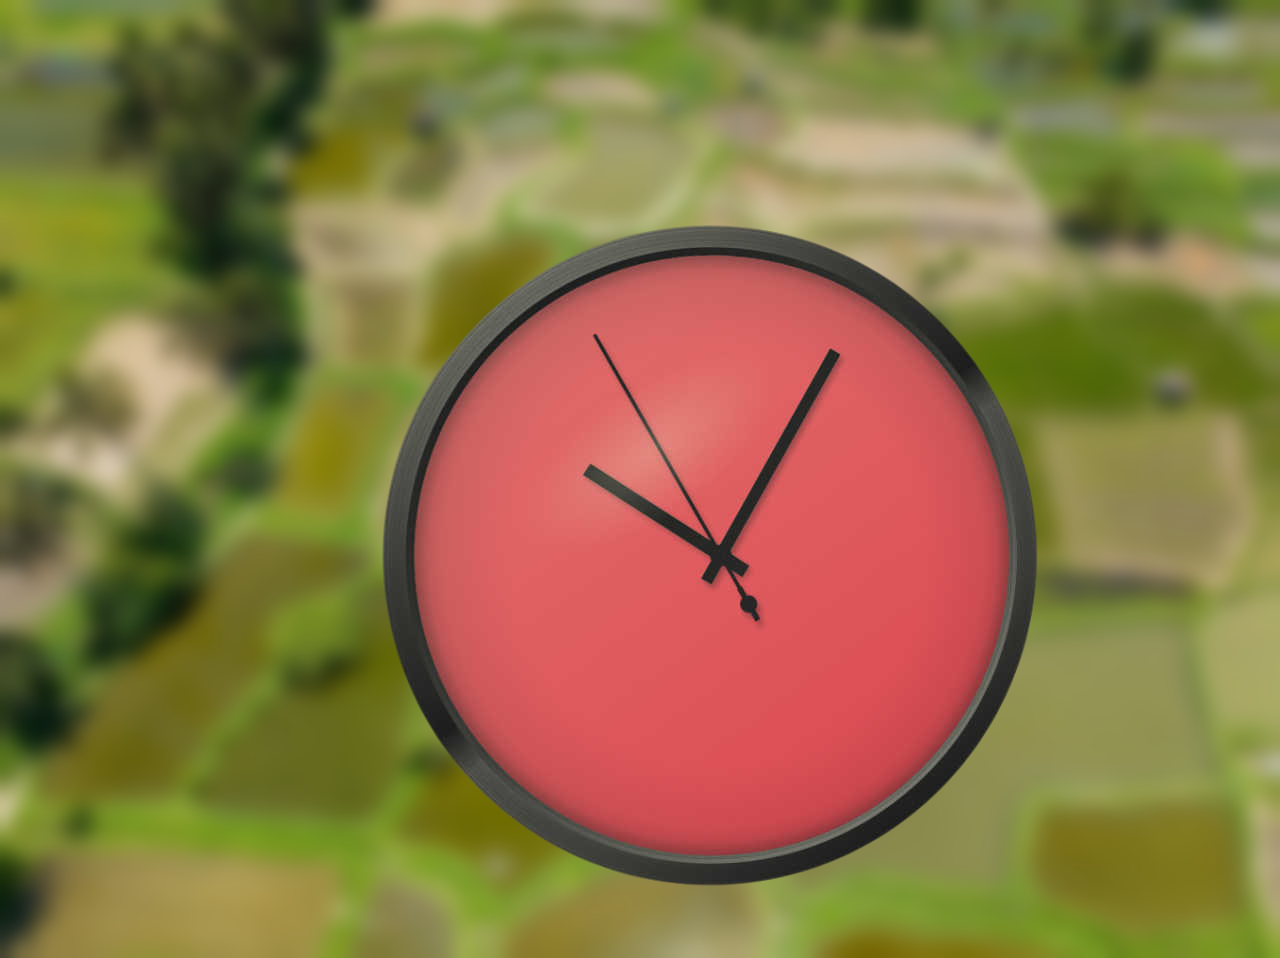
10:04:55
